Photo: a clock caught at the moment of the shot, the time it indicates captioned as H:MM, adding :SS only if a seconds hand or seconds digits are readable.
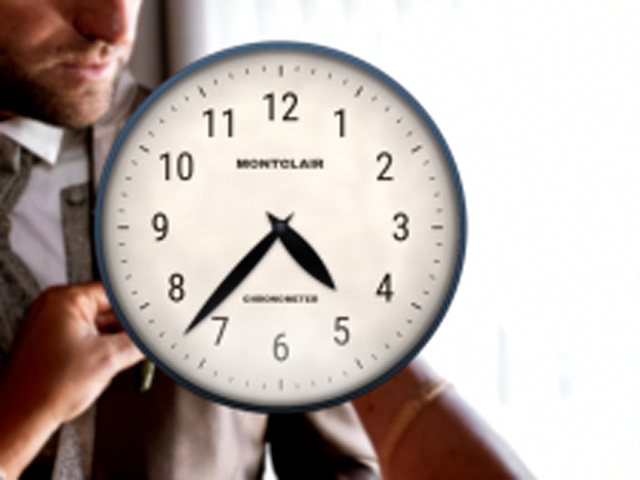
4:37
